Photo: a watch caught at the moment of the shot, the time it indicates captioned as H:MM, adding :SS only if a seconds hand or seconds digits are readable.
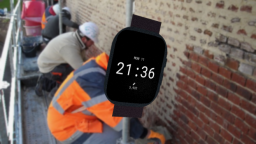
21:36
